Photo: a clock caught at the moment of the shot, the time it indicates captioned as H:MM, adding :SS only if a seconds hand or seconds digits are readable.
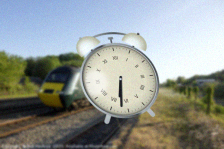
6:32
